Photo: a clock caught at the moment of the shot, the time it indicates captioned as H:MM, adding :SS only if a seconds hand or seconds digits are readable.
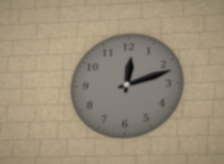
12:12
